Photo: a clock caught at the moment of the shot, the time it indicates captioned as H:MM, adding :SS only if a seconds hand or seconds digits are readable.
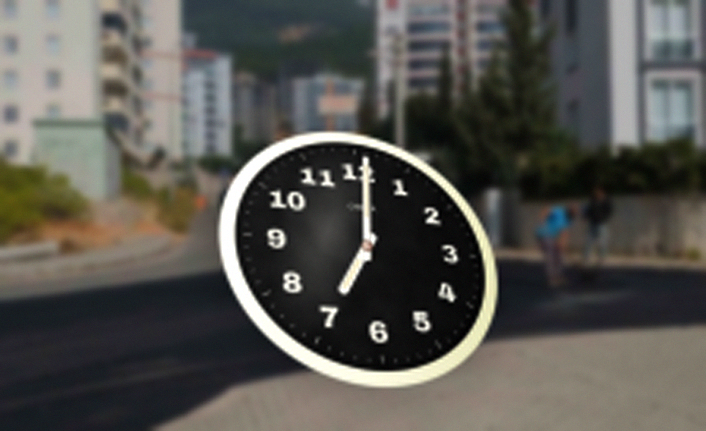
7:01
